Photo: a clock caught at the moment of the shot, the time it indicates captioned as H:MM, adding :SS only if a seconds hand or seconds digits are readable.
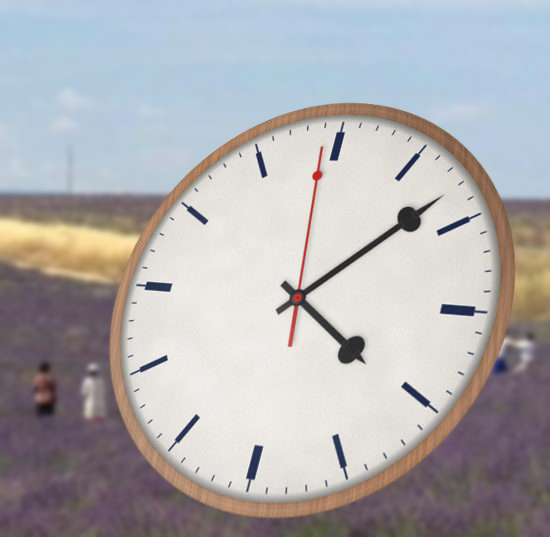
4:07:59
